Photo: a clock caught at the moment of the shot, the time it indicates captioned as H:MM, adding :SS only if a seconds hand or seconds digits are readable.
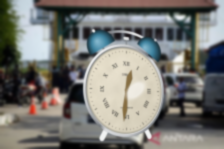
12:31
